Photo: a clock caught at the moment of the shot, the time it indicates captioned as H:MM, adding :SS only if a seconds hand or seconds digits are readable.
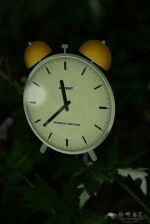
11:38
